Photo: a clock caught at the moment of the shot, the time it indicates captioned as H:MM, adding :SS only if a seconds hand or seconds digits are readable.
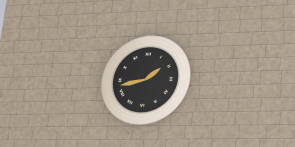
1:43
